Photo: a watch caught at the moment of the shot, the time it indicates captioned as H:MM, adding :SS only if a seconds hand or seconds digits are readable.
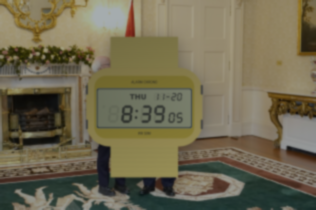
8:39:05
